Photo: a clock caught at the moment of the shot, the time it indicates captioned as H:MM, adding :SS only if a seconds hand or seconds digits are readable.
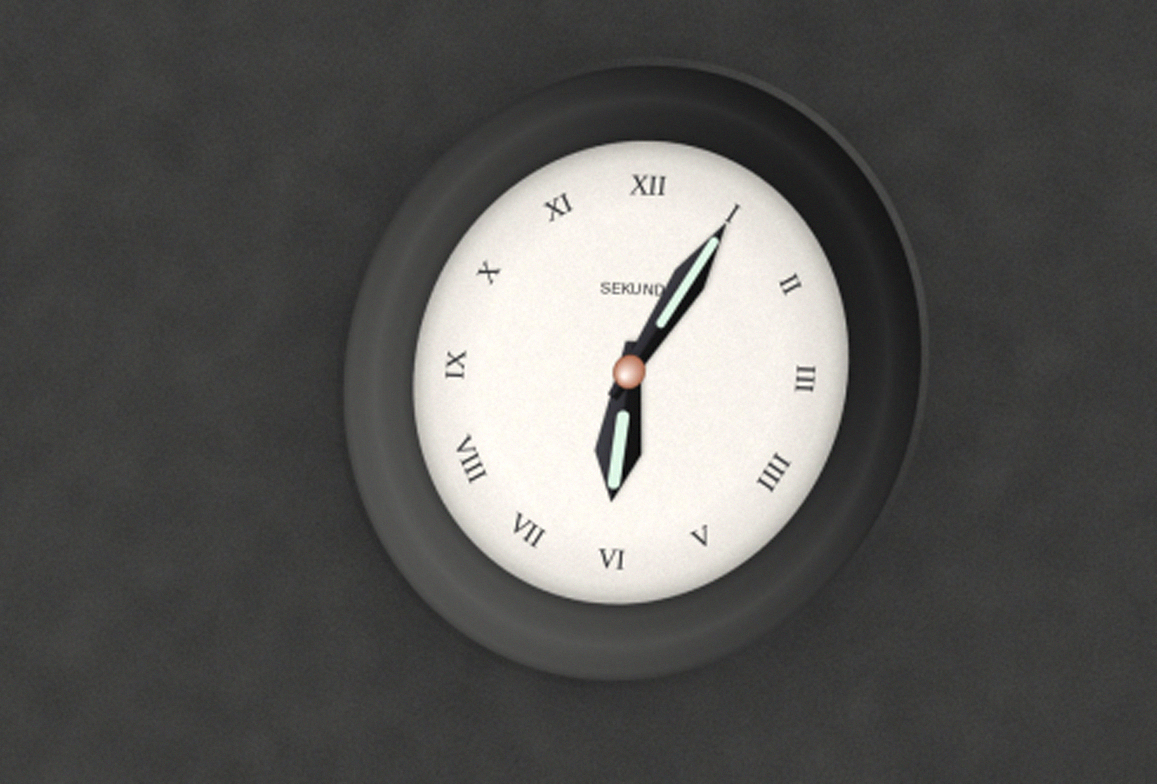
6:05
